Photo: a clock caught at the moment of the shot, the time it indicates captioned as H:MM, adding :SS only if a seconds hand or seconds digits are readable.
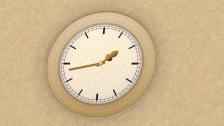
1:43
